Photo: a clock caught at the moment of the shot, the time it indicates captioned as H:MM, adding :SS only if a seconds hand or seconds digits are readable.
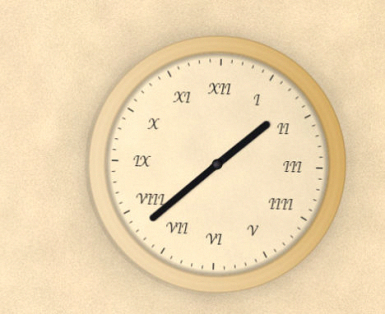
1:38
